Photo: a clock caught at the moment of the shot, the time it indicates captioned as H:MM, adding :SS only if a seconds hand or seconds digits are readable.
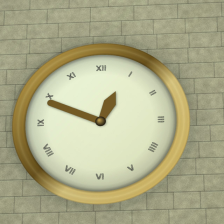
12:49
